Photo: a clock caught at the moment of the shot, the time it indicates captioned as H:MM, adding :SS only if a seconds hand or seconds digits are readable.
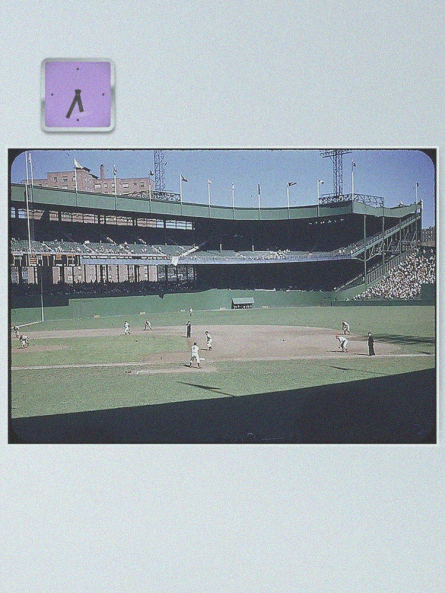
5:34
